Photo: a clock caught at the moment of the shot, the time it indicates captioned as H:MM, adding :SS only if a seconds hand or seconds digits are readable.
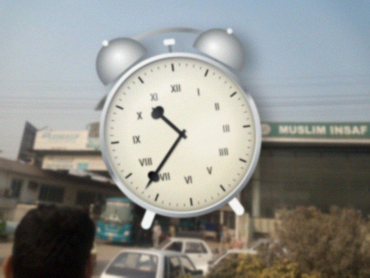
10:37
